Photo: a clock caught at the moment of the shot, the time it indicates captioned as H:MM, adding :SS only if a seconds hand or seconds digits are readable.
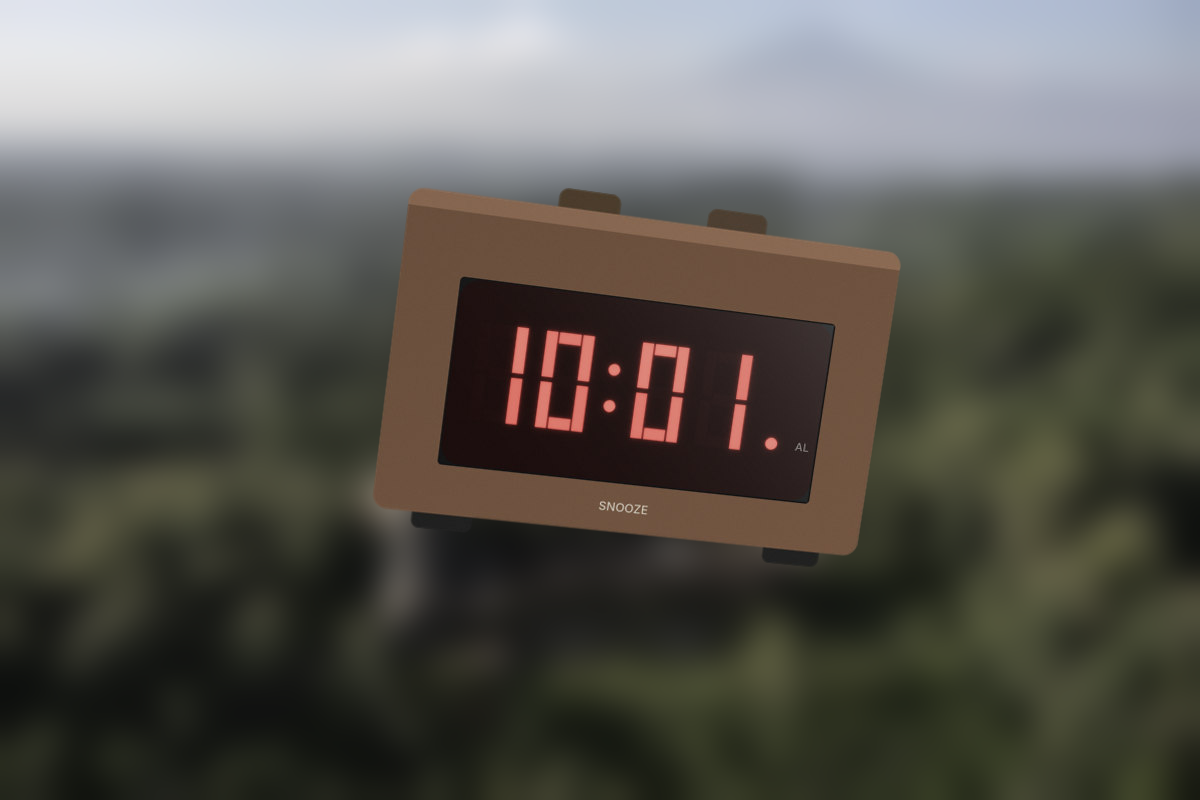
10:01
